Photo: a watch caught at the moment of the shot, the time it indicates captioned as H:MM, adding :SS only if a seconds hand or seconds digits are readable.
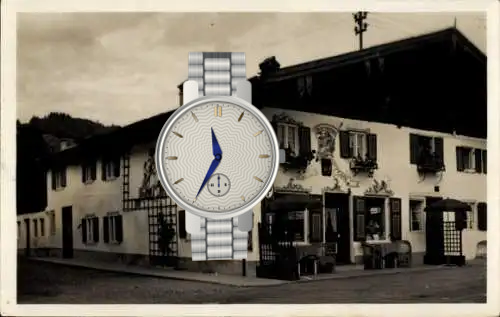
11:35
